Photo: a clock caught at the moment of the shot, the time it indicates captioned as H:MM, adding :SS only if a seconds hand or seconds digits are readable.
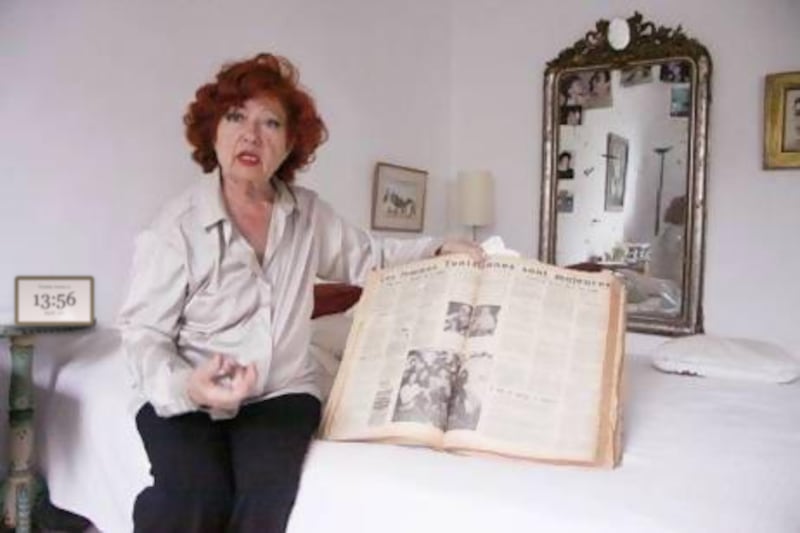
13:56
